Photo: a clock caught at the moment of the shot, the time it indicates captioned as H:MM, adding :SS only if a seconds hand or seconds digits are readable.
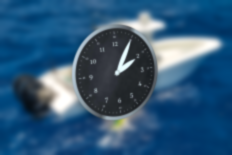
2:05
